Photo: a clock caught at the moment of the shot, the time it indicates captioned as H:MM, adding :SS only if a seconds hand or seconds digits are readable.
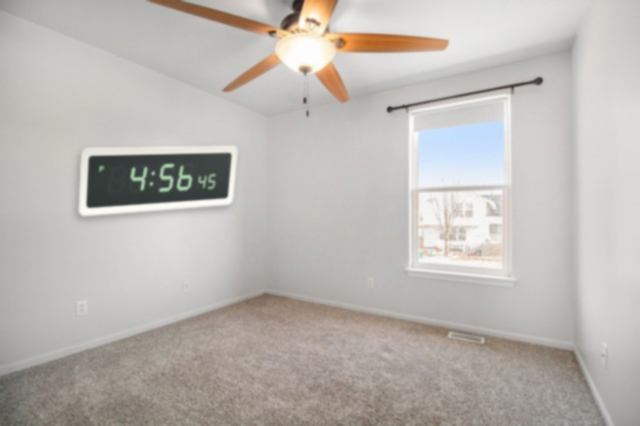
4:56:45
